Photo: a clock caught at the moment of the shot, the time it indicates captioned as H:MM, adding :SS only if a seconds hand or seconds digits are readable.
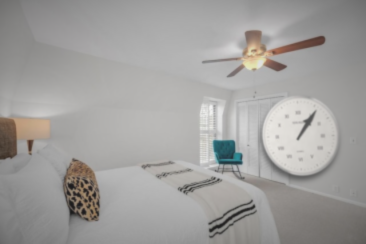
1:06
